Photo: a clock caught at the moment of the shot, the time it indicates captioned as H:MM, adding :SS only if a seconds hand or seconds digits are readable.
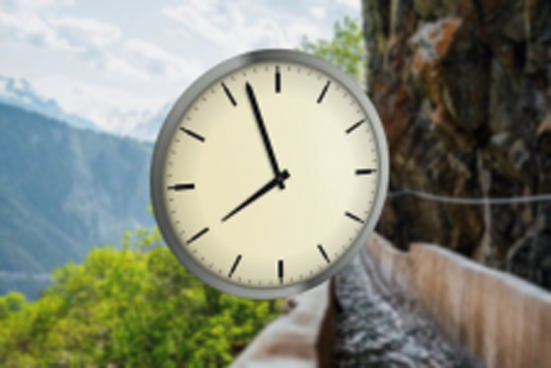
7:57
